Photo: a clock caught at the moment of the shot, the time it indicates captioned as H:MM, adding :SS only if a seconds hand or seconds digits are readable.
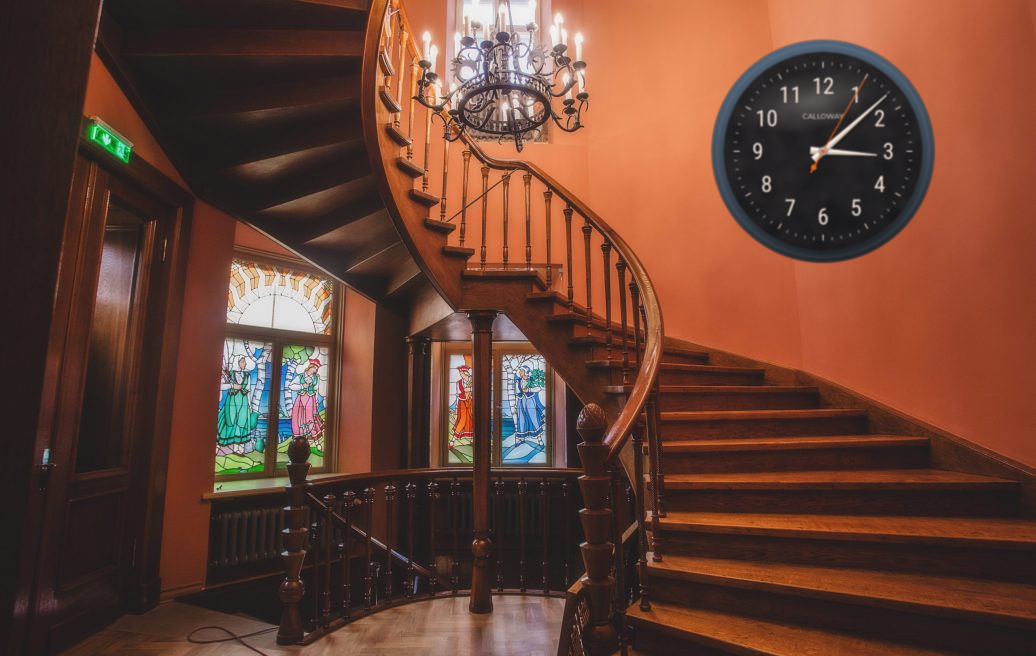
3:08:05
